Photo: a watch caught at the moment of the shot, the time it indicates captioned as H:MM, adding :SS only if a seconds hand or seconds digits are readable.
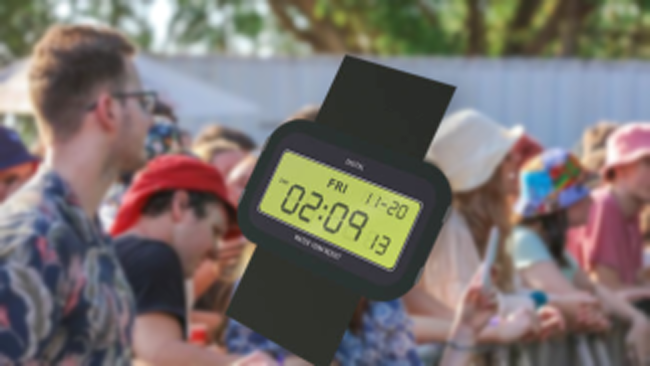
2:09:13
